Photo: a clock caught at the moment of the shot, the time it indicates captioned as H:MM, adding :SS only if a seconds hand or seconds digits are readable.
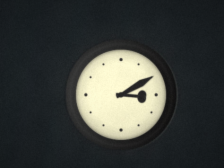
3:10
